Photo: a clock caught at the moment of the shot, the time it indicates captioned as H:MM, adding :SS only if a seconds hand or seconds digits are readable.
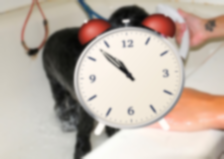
10:53
